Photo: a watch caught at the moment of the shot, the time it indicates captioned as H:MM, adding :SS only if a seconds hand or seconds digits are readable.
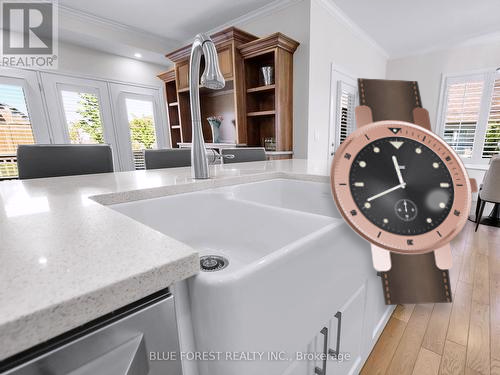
11:41
